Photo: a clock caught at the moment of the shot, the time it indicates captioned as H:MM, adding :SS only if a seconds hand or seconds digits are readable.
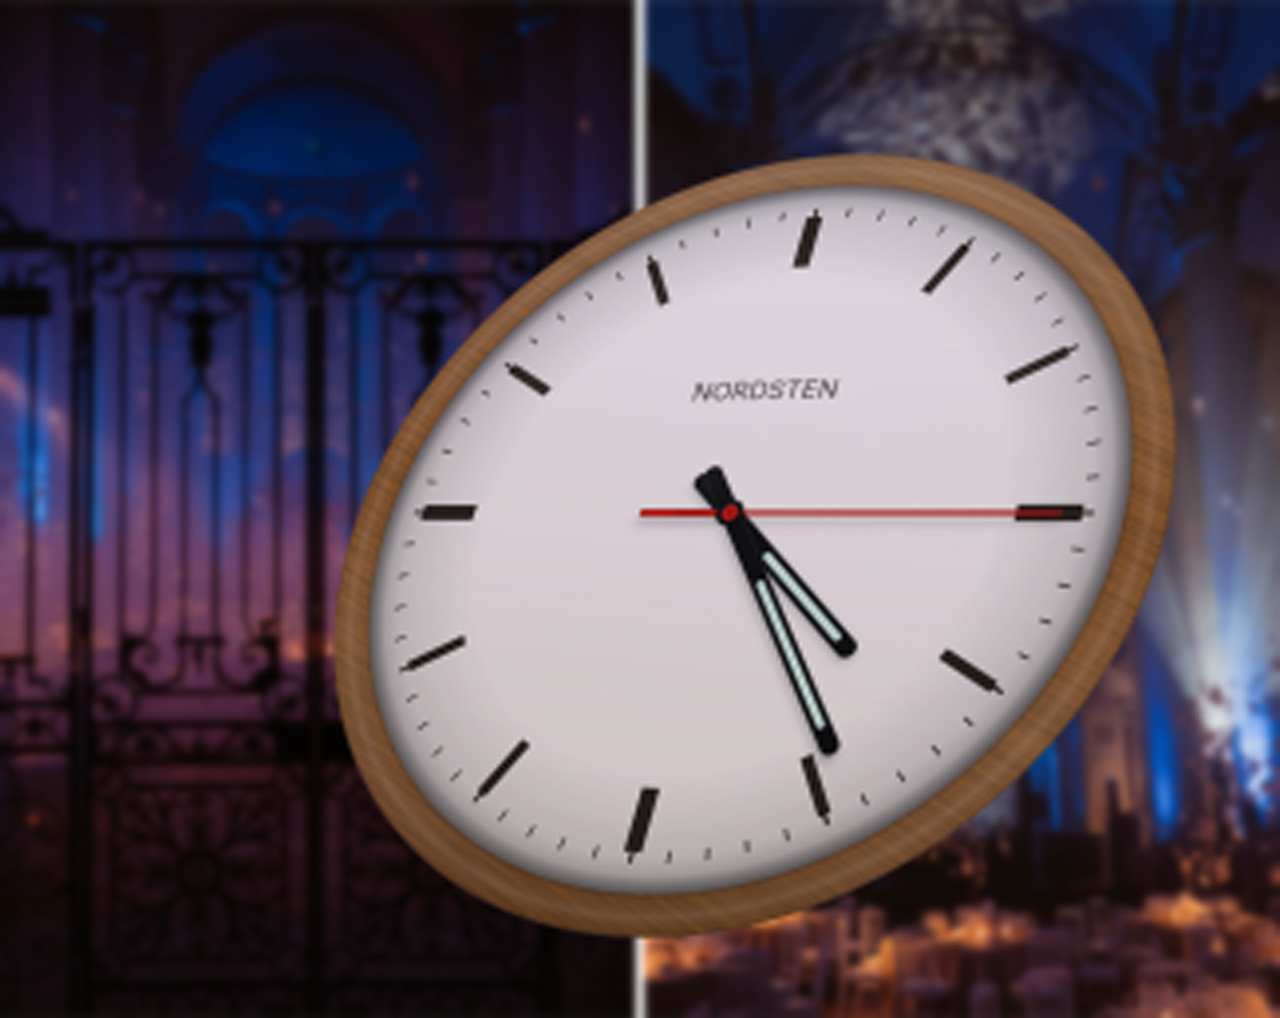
4:24:15
